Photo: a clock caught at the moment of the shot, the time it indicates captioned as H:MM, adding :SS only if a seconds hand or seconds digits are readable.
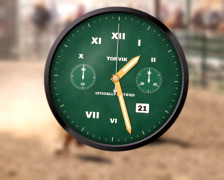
1:27
